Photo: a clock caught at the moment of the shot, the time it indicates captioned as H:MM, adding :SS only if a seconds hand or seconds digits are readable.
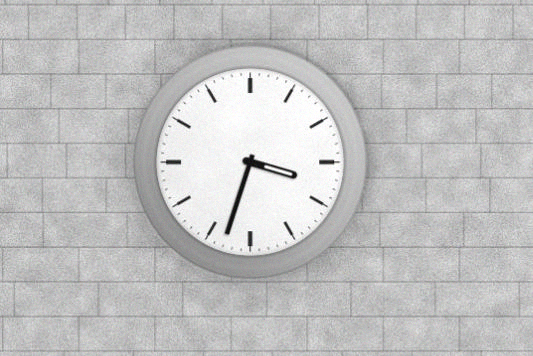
3:33
